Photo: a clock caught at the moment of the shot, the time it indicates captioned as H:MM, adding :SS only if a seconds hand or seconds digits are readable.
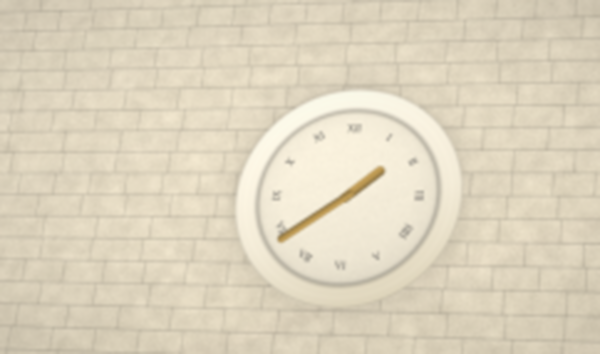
1:39
